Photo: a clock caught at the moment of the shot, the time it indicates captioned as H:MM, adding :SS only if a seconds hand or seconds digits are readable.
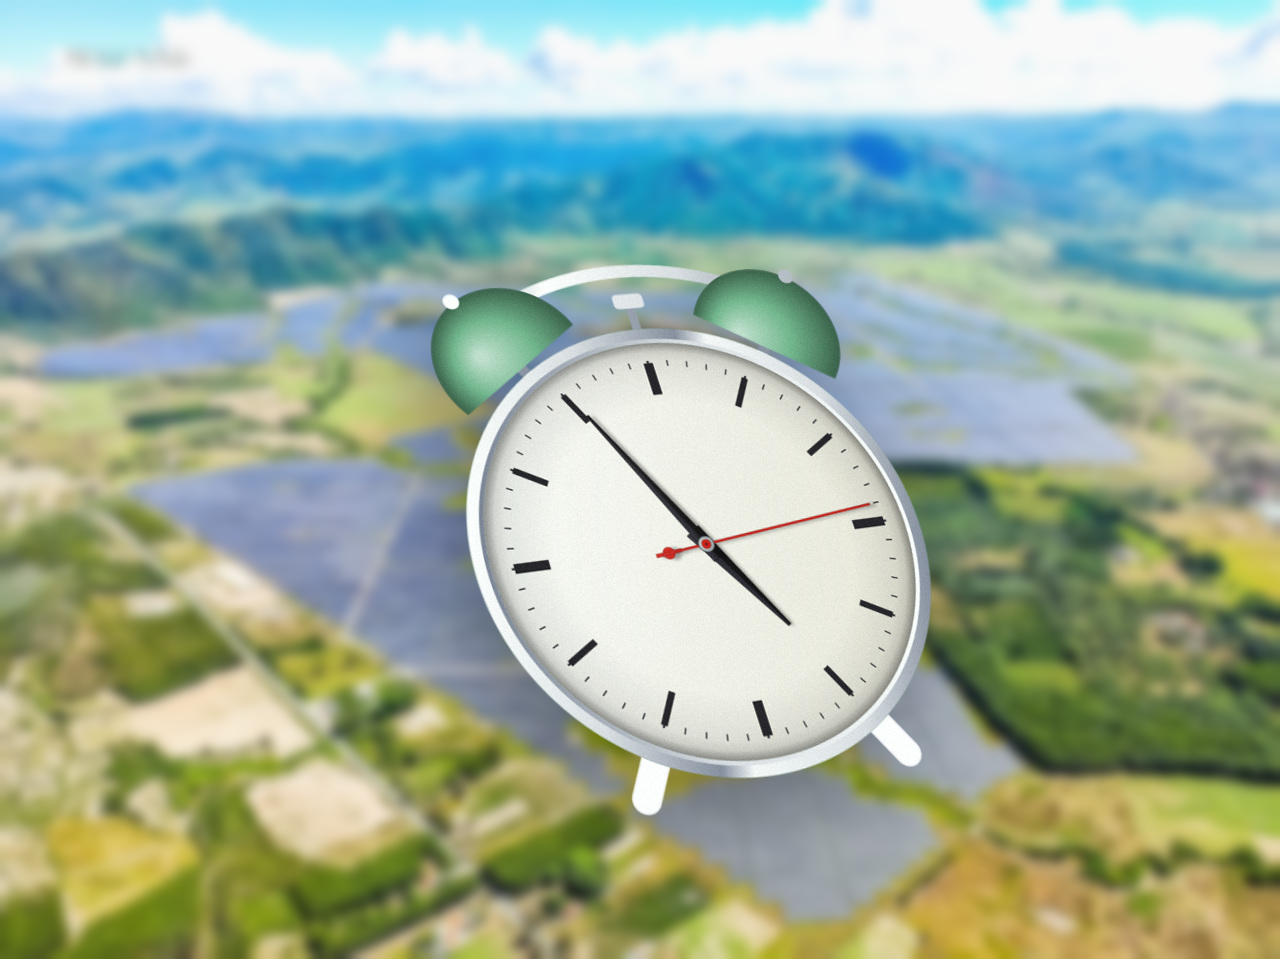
4:55:14
